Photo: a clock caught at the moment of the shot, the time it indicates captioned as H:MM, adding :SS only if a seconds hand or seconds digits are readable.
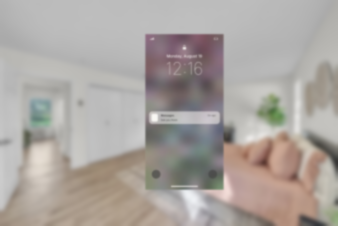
12:16
